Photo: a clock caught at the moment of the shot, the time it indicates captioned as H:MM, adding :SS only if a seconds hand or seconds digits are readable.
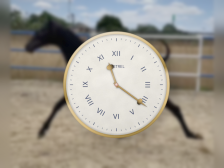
11:21
